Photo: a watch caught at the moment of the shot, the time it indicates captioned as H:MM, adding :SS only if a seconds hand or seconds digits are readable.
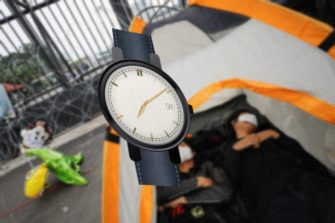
7:09
